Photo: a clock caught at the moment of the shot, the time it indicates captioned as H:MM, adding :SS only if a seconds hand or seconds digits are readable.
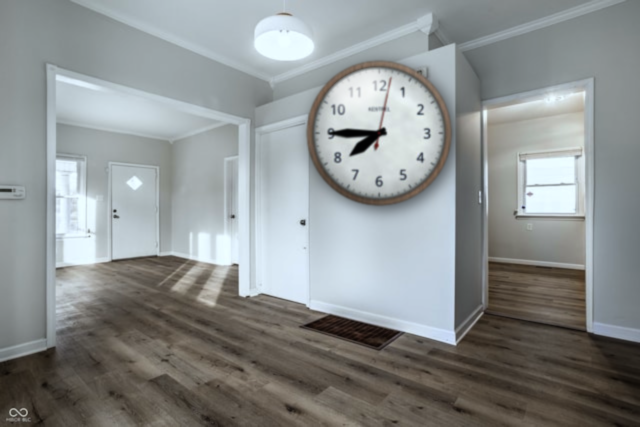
7:45:02
